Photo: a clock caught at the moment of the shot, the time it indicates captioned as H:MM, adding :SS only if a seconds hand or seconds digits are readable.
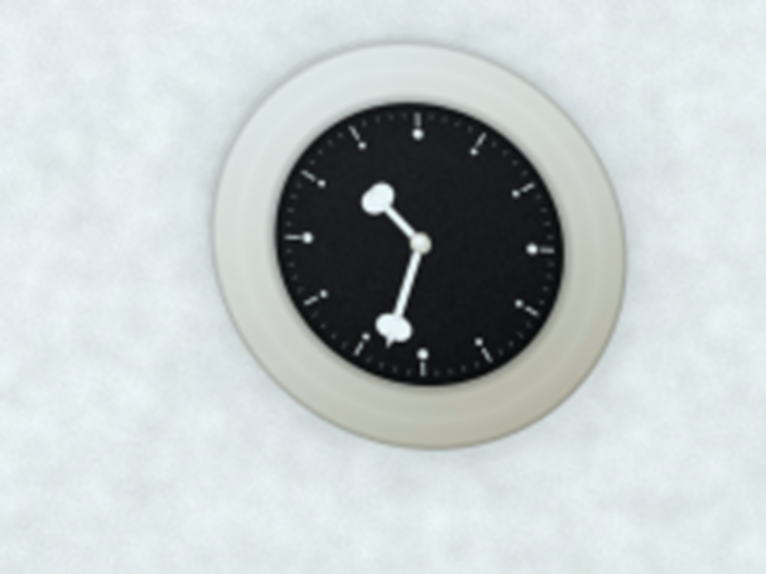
10:33
